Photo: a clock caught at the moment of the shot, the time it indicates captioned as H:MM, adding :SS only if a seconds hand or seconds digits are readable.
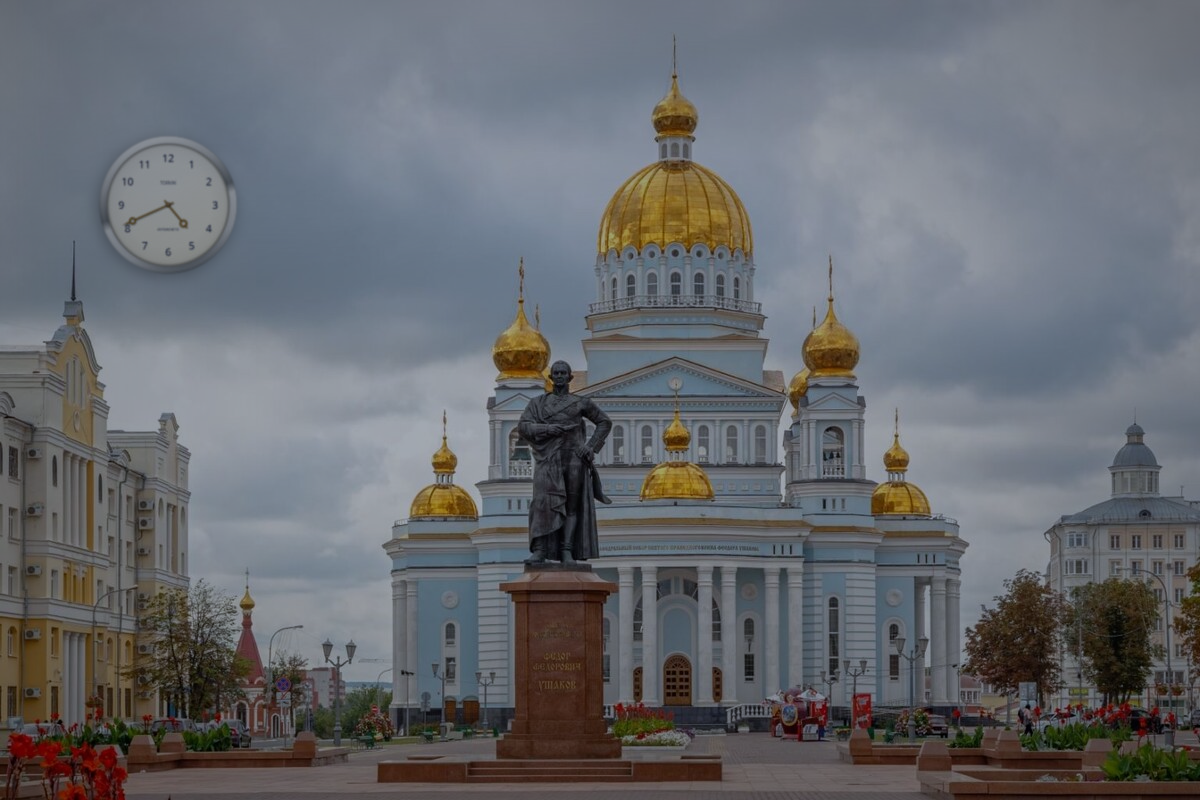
4:41
